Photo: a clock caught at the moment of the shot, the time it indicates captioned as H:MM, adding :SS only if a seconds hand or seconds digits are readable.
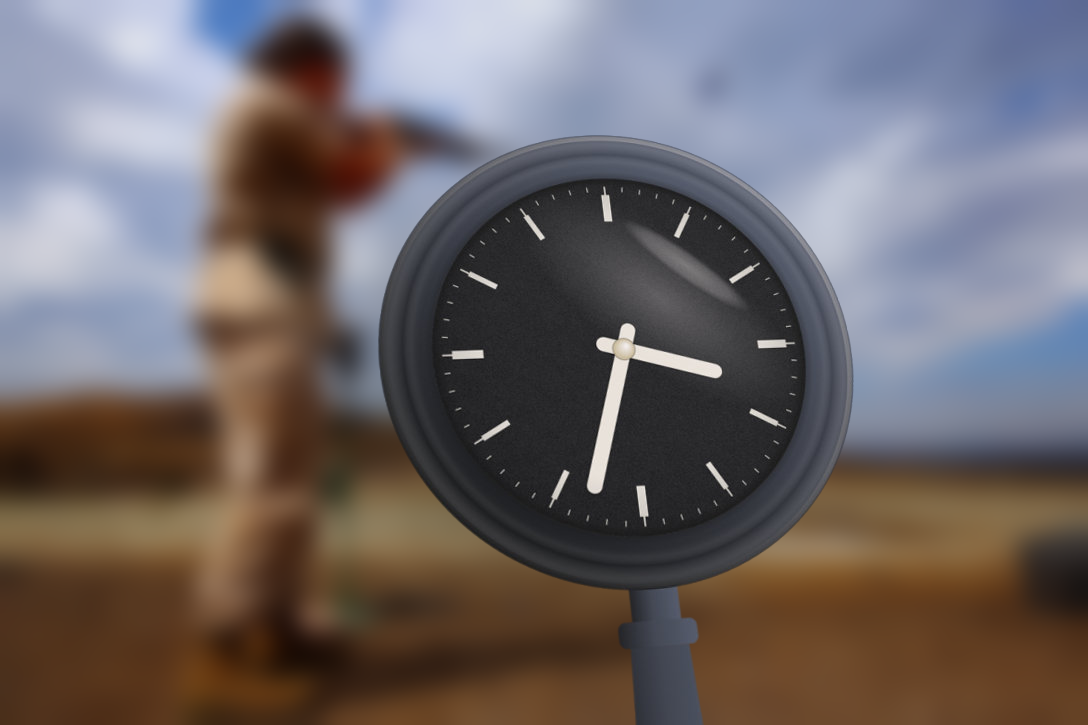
3:33
